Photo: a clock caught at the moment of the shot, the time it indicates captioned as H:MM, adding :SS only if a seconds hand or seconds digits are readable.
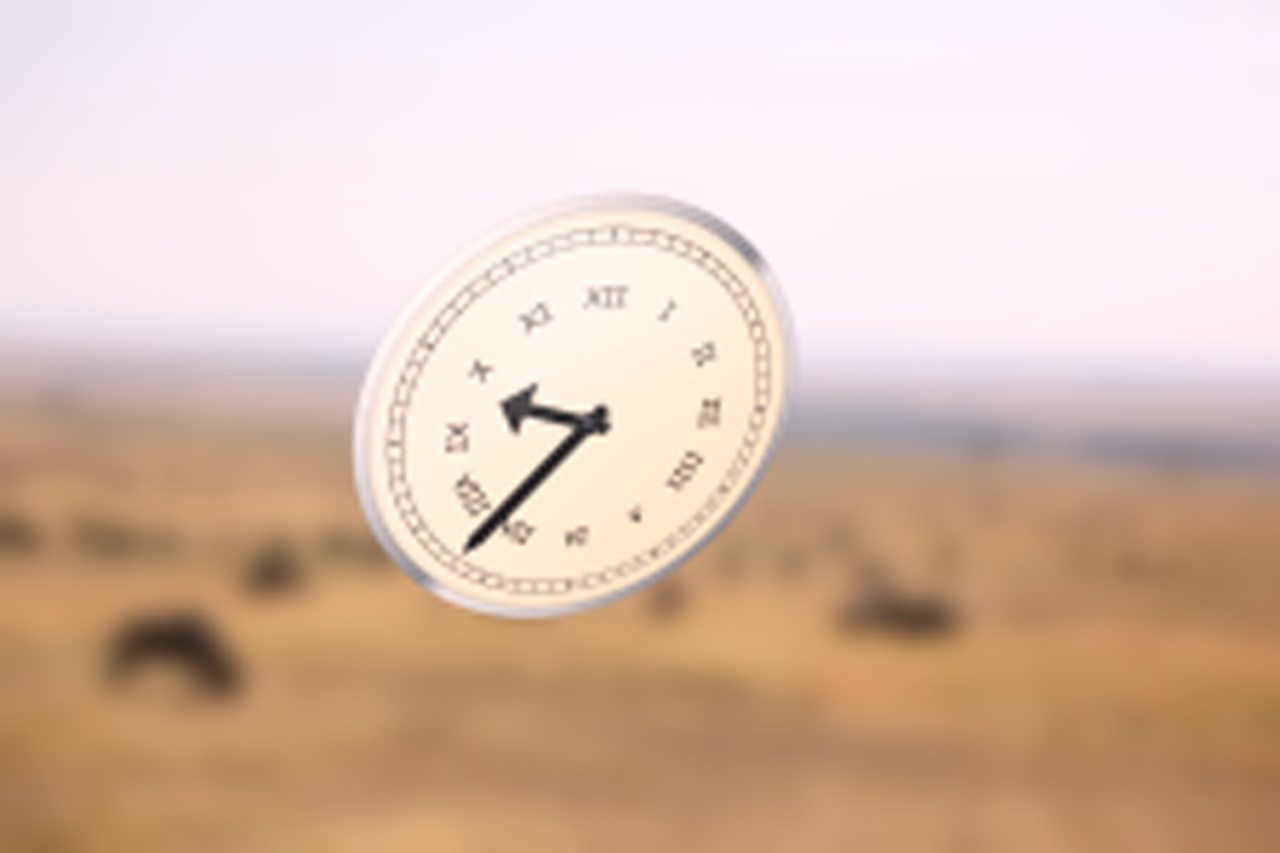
9:37
